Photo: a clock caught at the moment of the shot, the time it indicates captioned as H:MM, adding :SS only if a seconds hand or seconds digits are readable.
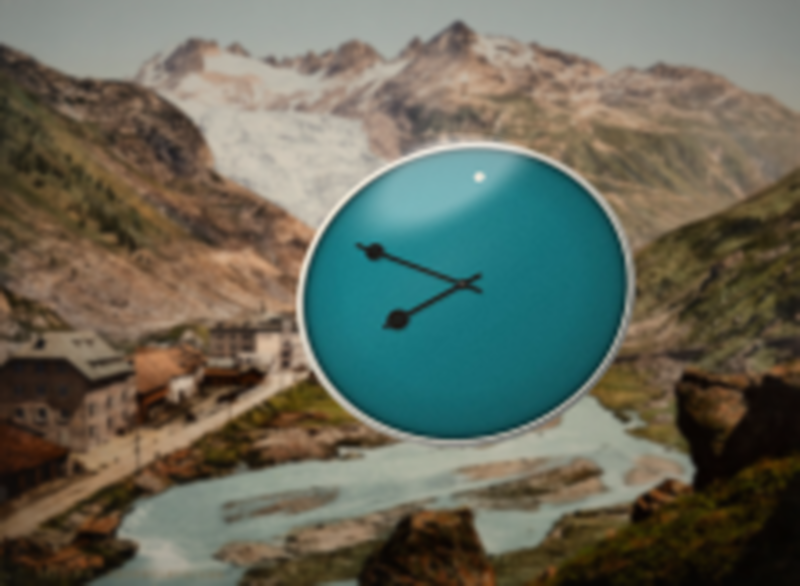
7:48
